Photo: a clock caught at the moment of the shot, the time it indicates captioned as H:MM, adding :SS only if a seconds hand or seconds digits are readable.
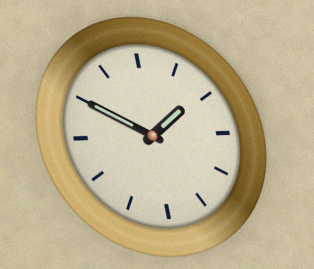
1:50
